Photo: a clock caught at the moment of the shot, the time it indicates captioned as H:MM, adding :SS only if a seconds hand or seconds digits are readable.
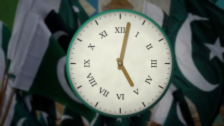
5:02
